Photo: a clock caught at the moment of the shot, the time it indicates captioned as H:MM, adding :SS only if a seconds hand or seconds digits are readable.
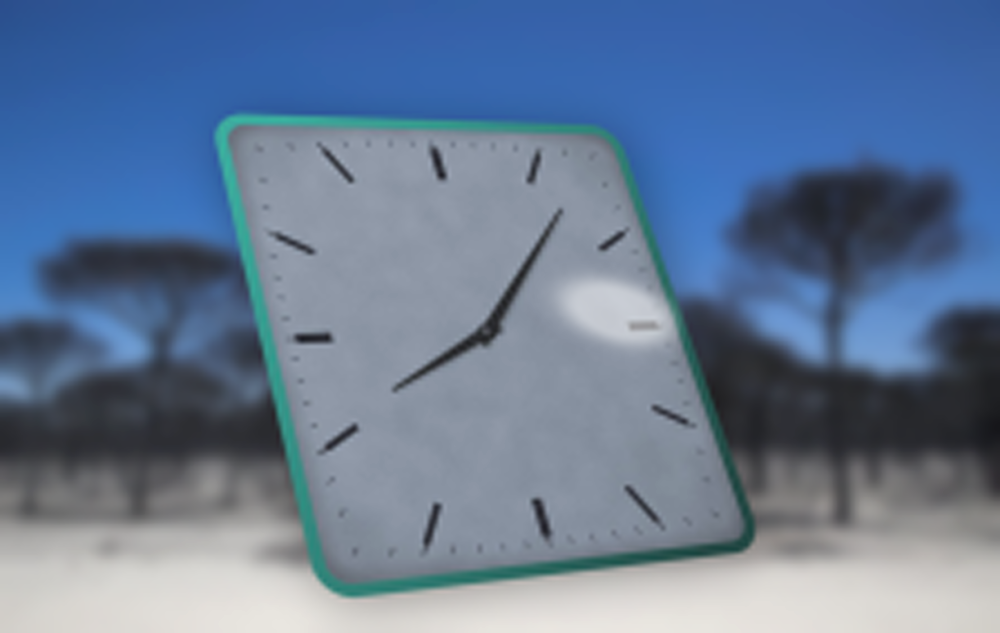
8:07
